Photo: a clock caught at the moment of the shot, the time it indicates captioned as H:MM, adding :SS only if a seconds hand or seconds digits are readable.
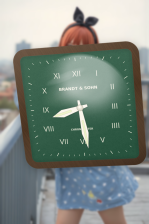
8:29
